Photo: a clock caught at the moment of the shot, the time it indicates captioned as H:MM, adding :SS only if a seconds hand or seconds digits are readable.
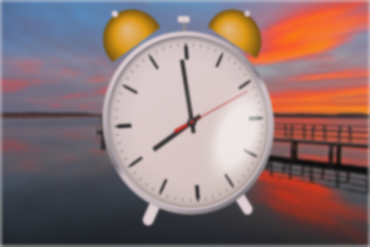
7:59:11
